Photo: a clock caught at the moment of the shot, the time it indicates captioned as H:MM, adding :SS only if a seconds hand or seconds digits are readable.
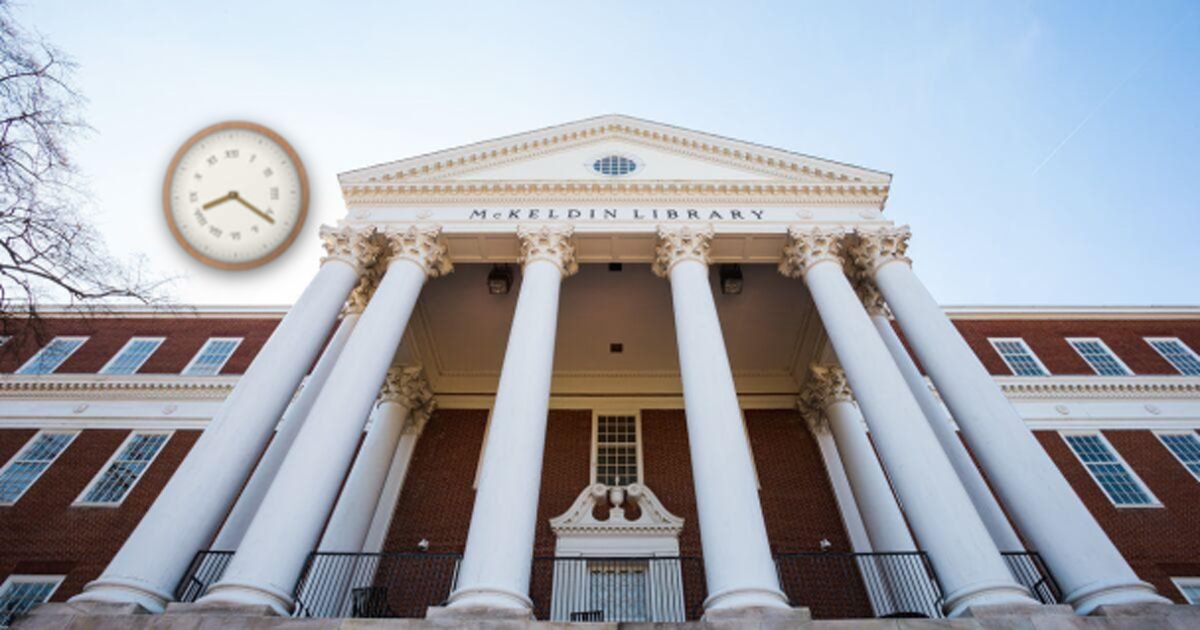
8:21
